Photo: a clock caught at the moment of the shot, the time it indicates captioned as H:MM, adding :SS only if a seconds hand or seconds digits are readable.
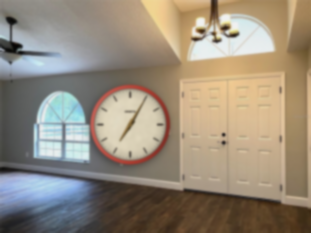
7:05
